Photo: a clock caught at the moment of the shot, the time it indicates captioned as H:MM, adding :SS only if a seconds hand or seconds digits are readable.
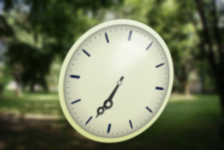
6:34
